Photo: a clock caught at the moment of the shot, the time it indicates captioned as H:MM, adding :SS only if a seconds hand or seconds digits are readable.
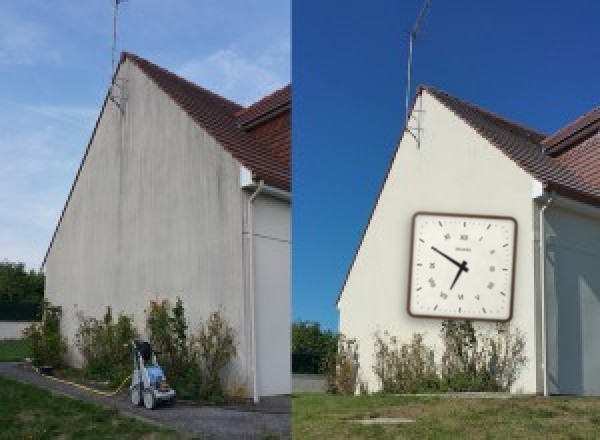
6:50
